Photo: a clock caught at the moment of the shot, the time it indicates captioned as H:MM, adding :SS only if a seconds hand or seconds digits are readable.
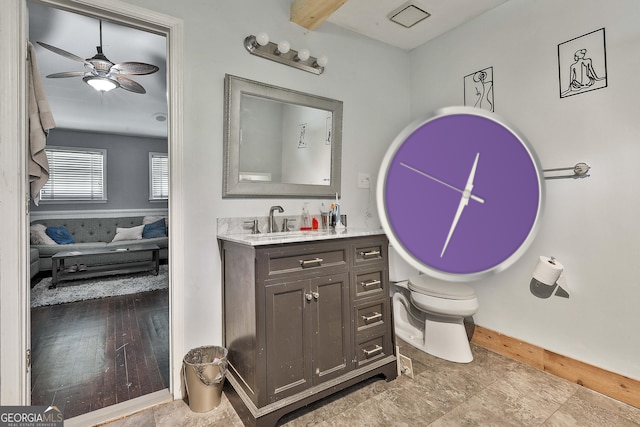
12:33:49
